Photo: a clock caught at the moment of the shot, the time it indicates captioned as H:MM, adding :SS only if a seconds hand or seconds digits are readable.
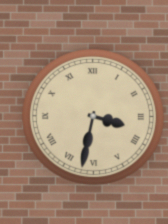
3:32
